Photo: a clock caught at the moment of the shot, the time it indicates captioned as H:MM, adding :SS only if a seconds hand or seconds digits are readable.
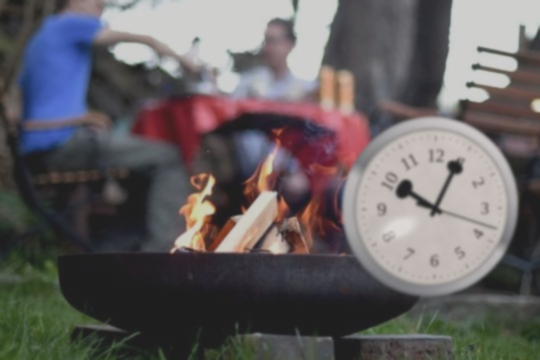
10:04:18
